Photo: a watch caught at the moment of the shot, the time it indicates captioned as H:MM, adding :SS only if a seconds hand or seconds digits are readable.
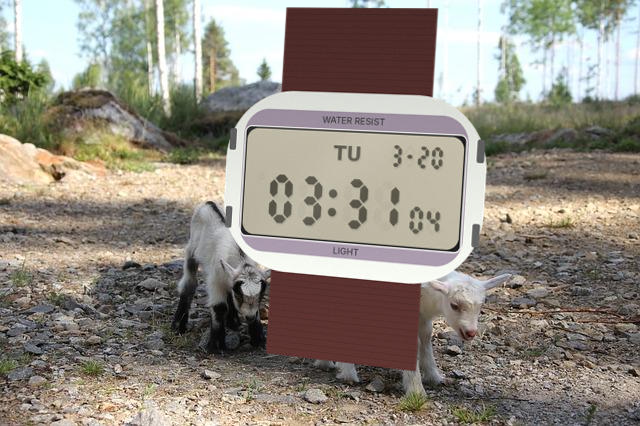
3:31:04
